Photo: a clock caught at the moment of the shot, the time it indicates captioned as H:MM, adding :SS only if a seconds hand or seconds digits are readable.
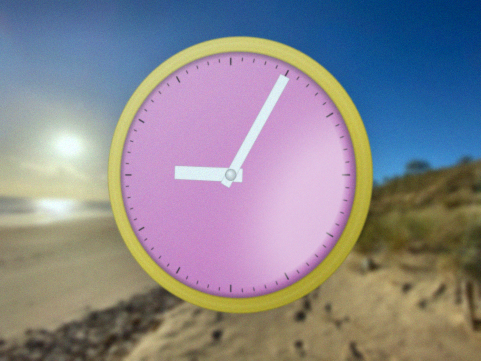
9:05
